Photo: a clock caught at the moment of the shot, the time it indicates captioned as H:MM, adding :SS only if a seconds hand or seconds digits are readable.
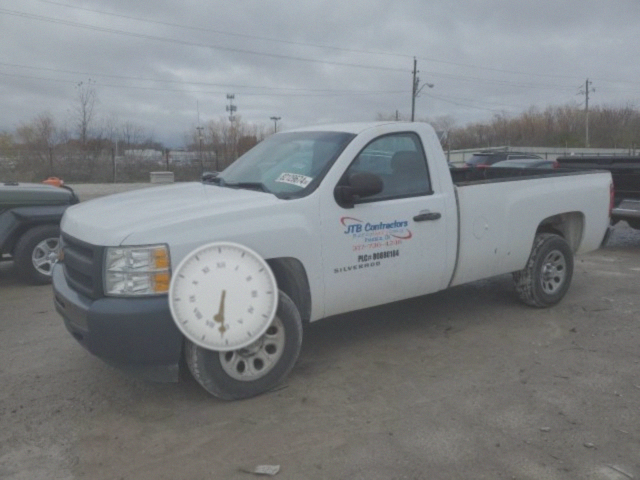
6:31
